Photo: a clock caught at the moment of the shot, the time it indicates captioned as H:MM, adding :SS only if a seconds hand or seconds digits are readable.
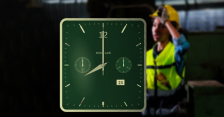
8:00
